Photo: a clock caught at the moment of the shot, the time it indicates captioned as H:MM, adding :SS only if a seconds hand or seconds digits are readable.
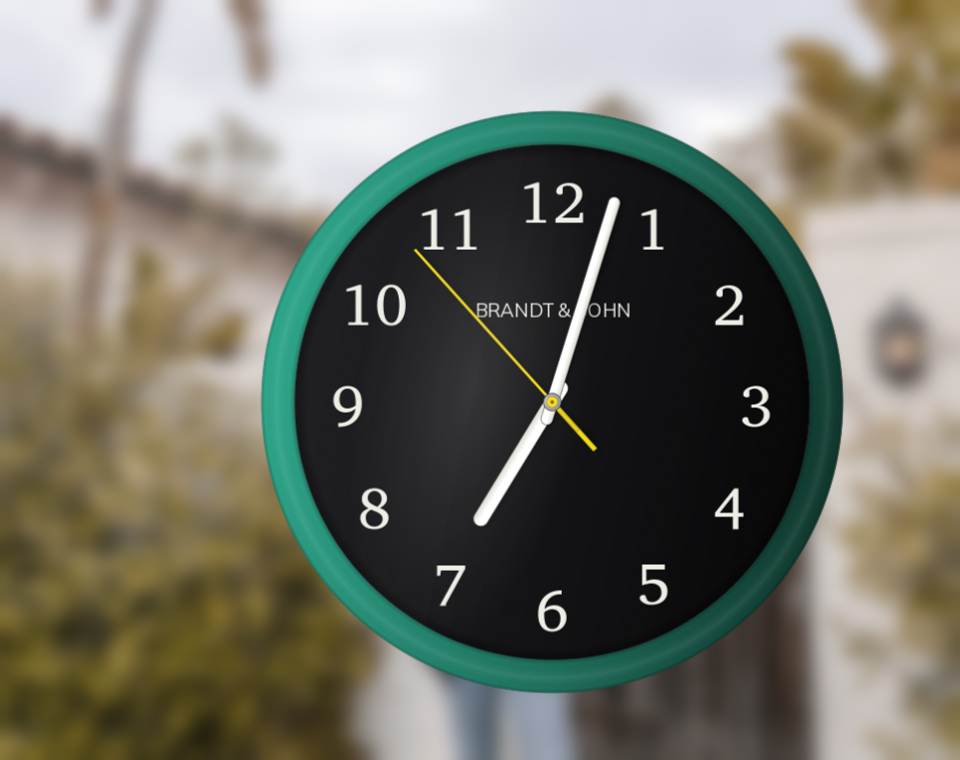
7:02:53
